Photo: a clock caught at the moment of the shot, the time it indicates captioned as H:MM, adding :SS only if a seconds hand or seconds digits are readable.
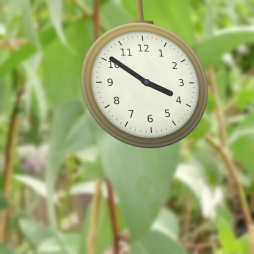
3:51
